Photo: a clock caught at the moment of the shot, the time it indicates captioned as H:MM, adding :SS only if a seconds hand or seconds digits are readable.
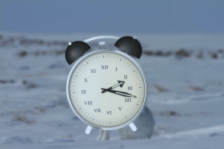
2:18
